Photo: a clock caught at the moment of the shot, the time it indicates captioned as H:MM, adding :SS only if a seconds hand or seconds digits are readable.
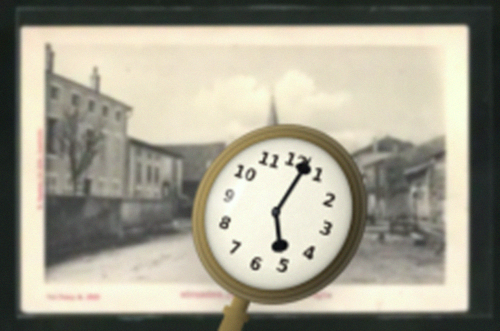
5:02
